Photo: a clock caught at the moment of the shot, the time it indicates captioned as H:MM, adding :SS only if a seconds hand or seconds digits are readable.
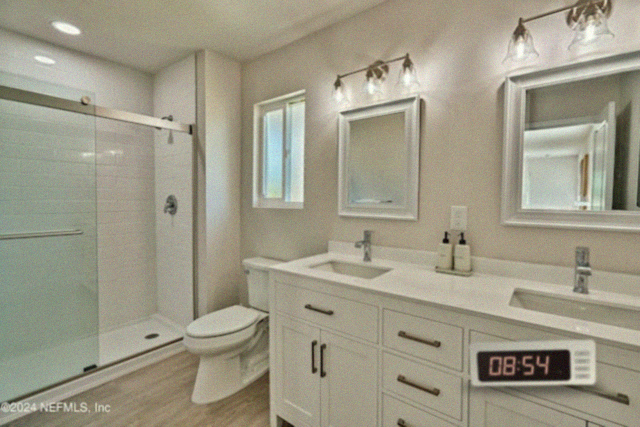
8:54
